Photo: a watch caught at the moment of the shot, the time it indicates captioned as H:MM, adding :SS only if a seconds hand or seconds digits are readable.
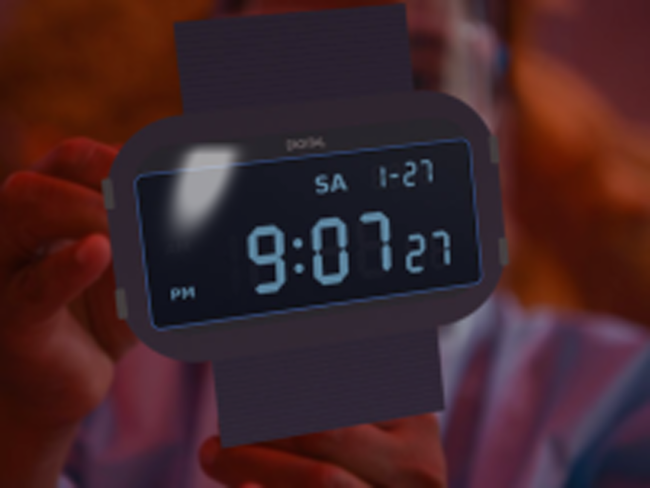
9:07:27
